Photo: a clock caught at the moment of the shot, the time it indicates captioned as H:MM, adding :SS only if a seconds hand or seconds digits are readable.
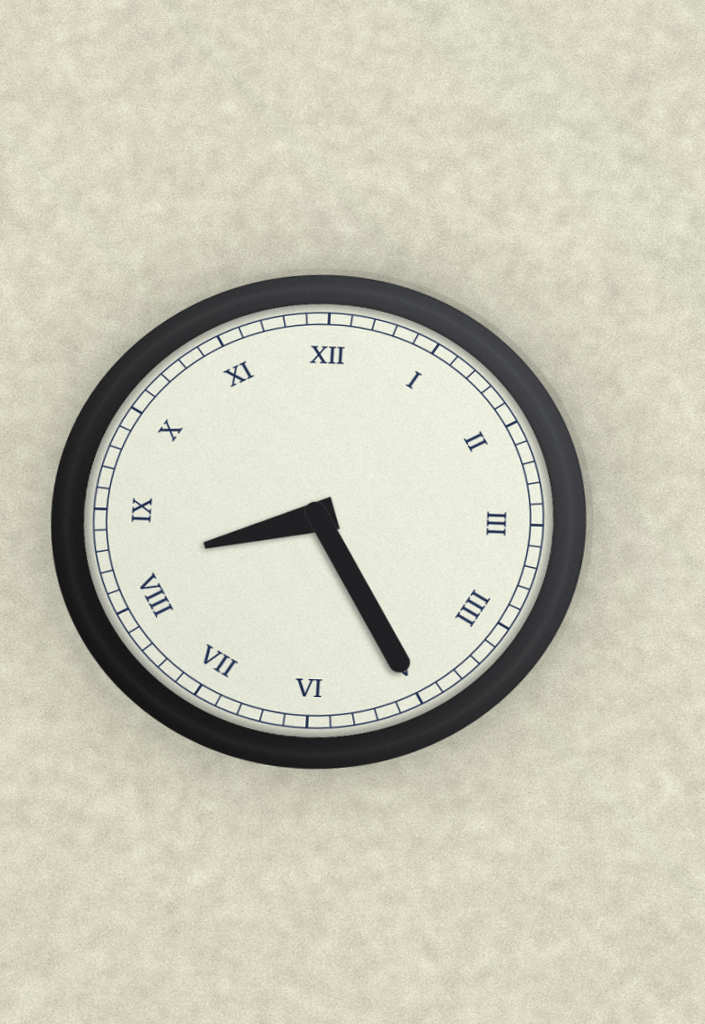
8:25
